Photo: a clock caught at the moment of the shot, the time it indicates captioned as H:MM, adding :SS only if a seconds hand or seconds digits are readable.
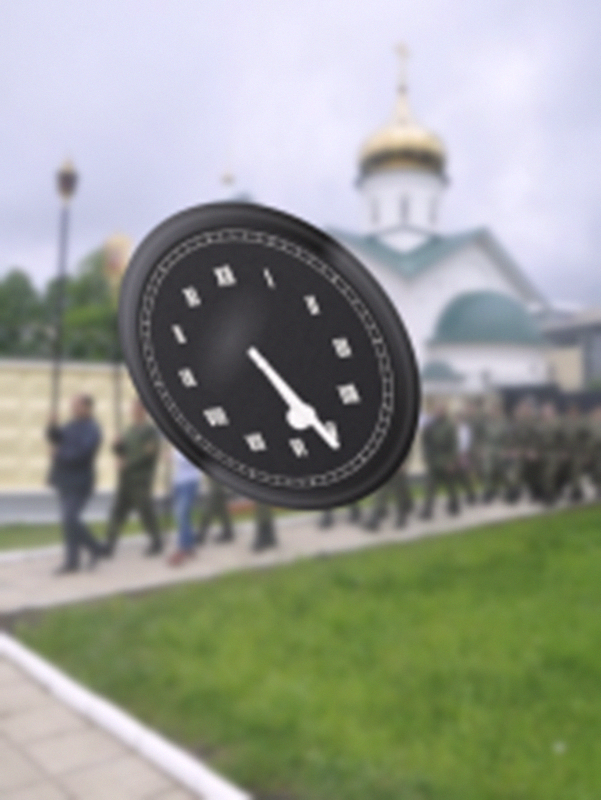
5:26
